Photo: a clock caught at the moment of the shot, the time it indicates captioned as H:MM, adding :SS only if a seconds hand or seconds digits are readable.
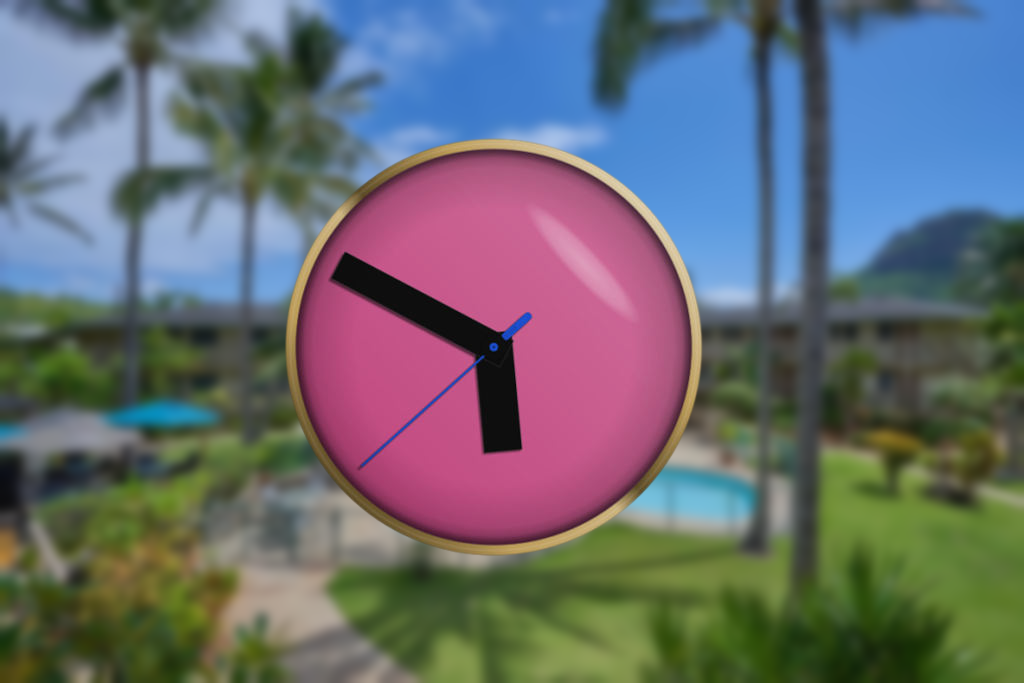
5:49:38
